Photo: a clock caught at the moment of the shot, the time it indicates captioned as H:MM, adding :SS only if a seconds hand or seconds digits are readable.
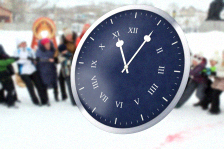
11:05
